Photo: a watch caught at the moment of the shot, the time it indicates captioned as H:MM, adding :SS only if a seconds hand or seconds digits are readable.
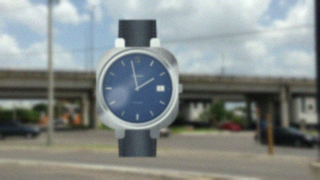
1:58
